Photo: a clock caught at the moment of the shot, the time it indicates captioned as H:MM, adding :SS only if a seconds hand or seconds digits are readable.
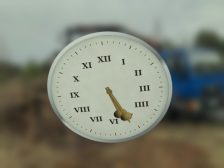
5:26
